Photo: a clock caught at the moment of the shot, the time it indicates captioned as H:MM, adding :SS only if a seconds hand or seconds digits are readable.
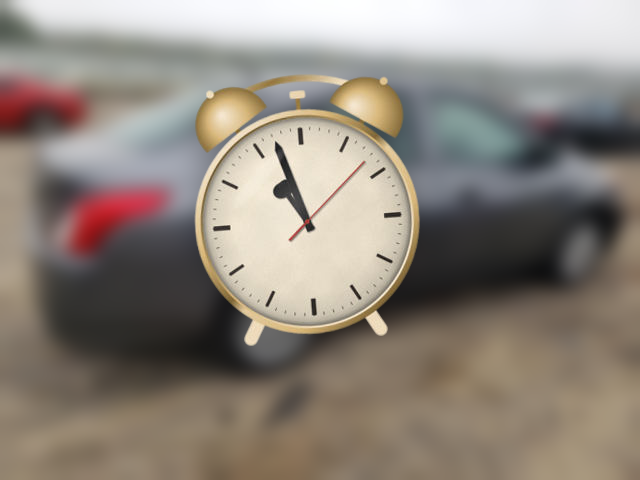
10:57:08
